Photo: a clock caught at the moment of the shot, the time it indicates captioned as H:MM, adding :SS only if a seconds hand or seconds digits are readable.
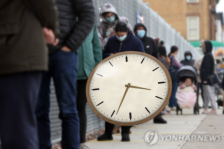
3:34
